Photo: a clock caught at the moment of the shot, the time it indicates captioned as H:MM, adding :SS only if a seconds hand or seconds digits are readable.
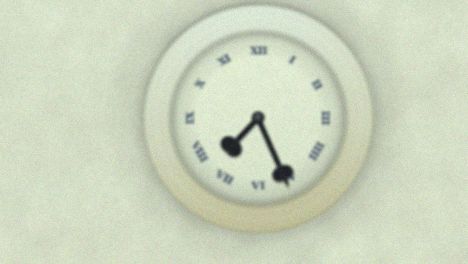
7:26
